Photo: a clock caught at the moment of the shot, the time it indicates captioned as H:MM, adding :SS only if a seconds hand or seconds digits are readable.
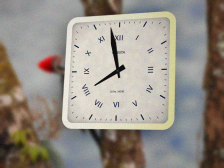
7:58
